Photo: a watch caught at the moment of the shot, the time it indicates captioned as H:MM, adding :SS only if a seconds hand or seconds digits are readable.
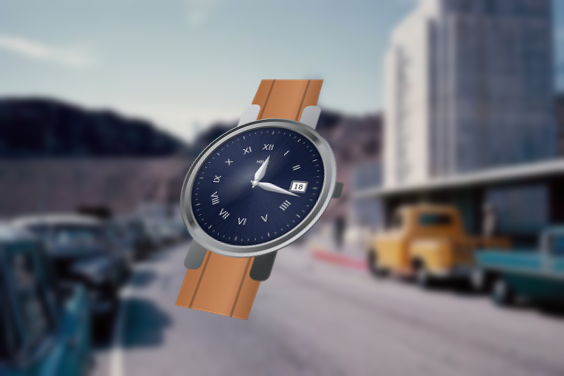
12:17
